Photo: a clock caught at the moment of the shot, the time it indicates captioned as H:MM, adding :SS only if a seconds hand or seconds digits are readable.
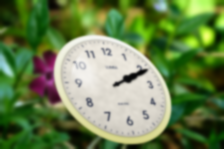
2:11
